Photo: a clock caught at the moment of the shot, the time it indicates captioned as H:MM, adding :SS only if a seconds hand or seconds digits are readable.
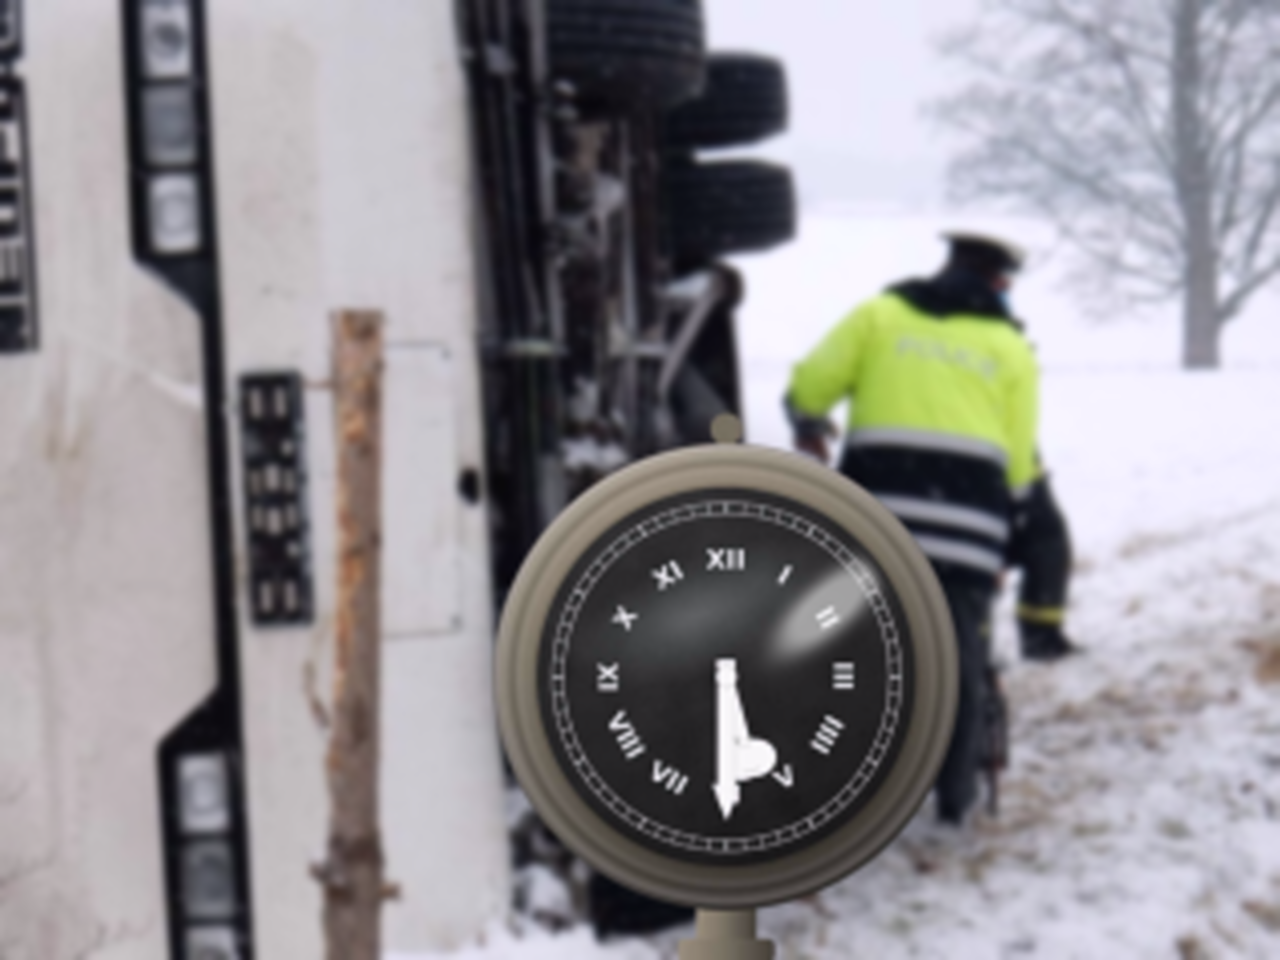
5:30
